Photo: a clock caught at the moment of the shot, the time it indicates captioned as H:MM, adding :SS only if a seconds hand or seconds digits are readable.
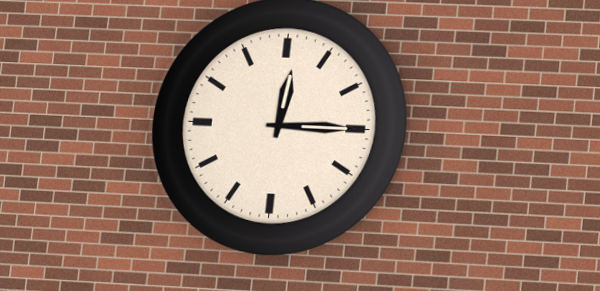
12:15
